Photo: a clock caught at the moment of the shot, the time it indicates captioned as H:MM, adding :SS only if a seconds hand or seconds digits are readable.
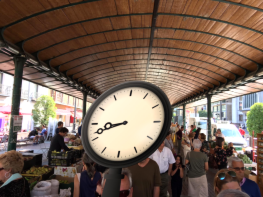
8:42
